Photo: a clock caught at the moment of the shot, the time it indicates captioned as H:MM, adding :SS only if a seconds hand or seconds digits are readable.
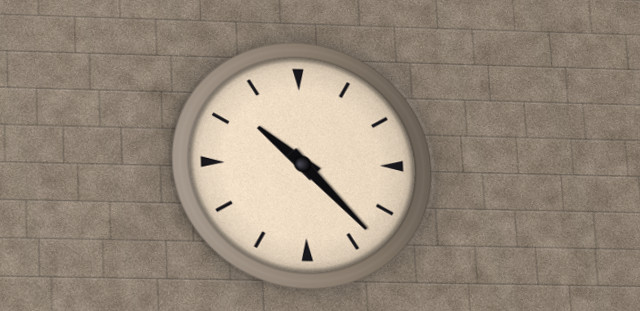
10:23
